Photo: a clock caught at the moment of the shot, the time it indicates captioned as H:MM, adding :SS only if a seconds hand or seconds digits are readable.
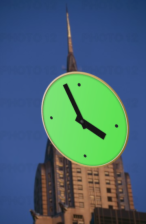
3:56
